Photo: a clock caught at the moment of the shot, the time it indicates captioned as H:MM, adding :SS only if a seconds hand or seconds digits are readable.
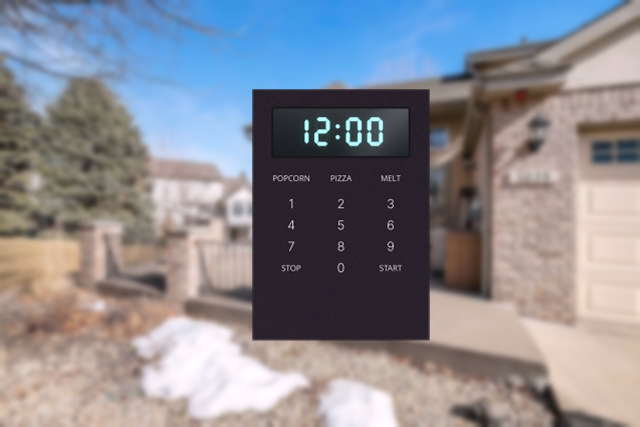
12:00
